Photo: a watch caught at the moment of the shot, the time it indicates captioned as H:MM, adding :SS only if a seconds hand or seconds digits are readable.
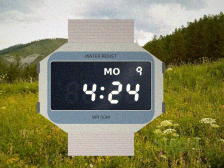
4:24
